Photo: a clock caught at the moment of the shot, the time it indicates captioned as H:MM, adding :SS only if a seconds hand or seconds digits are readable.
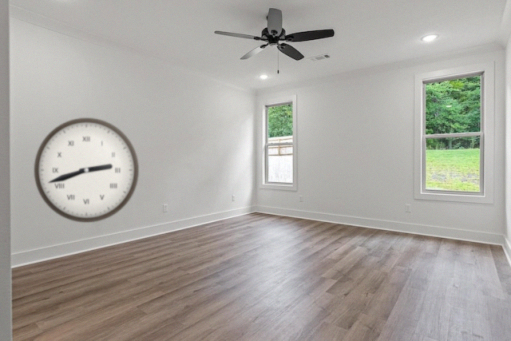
2:42
